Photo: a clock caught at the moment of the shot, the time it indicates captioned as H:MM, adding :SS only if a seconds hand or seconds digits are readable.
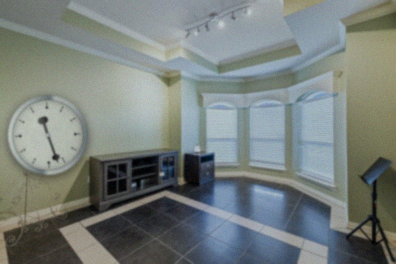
11:27
